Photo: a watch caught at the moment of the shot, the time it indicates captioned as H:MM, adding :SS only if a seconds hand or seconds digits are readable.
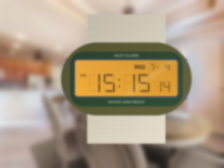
15:15:14
